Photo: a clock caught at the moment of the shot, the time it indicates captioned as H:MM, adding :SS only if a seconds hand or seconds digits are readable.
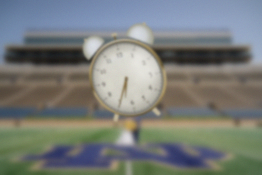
6:35
